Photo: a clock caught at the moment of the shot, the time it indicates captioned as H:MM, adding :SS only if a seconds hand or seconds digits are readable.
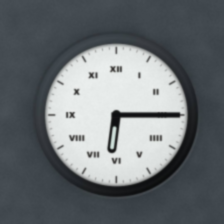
6:15
